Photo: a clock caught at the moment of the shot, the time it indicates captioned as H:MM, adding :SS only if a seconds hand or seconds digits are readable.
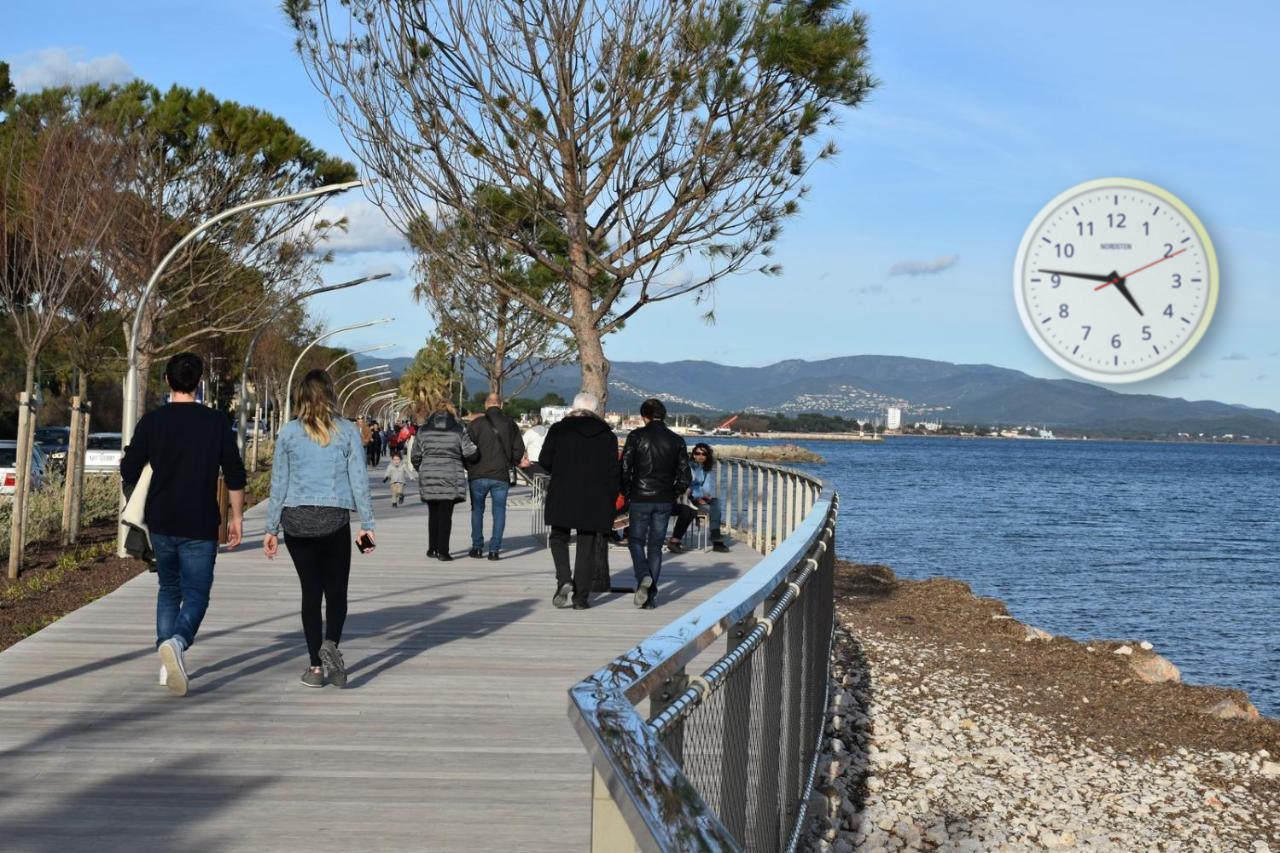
4:46:11
